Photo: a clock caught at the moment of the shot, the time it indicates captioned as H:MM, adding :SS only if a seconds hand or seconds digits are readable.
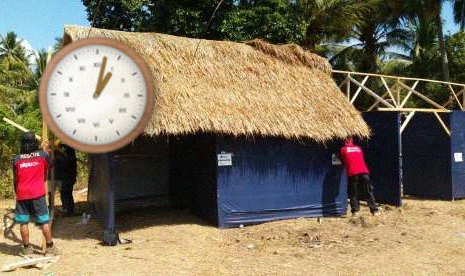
1:02
